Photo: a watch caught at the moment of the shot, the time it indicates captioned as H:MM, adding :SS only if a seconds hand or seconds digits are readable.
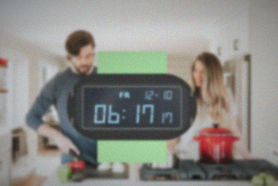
6:17
